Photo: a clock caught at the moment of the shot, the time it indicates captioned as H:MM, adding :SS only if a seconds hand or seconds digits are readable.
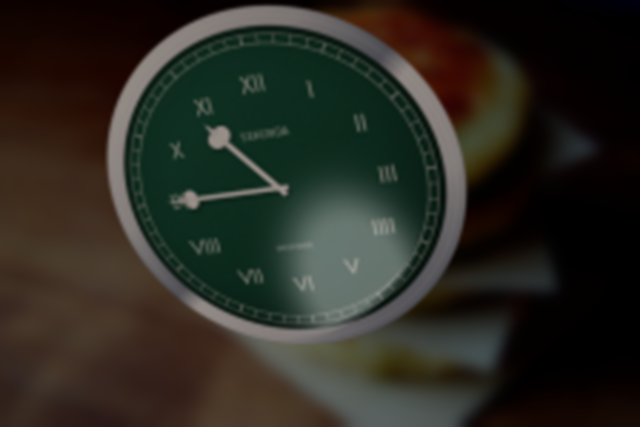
10:45
